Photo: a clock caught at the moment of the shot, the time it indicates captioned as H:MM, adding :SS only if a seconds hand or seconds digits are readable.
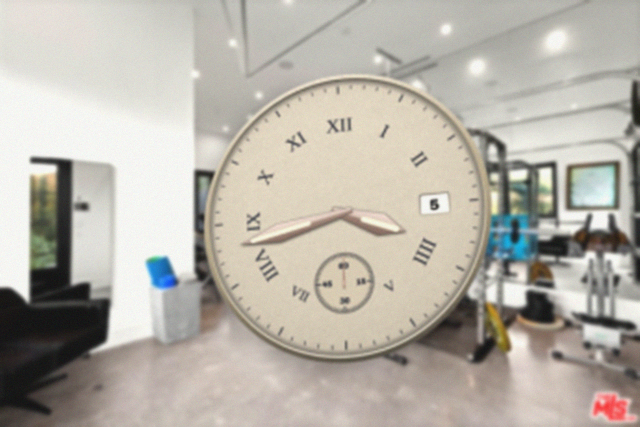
3:43
